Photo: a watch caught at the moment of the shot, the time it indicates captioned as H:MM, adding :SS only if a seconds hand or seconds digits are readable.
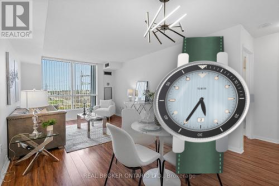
5:35
